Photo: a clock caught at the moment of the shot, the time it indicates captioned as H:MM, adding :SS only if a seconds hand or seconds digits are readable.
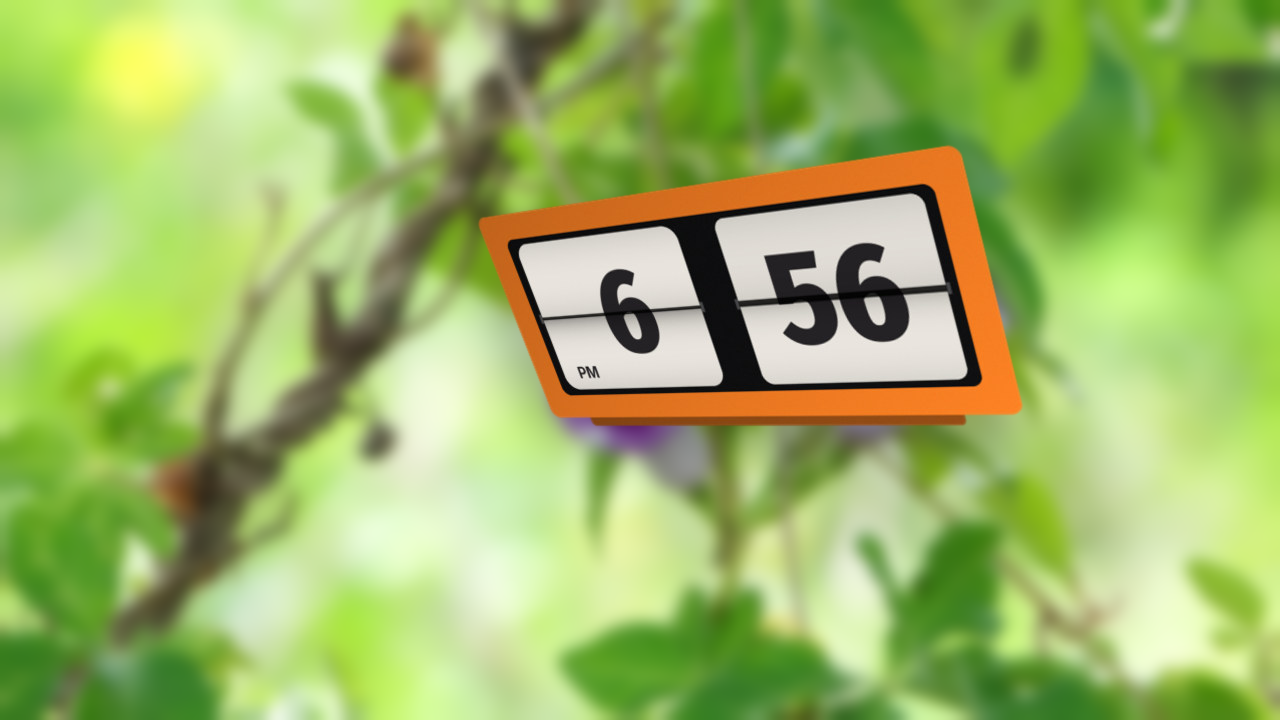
6:56
